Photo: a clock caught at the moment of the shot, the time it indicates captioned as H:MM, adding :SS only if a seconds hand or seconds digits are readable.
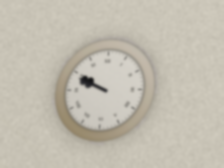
9:49
